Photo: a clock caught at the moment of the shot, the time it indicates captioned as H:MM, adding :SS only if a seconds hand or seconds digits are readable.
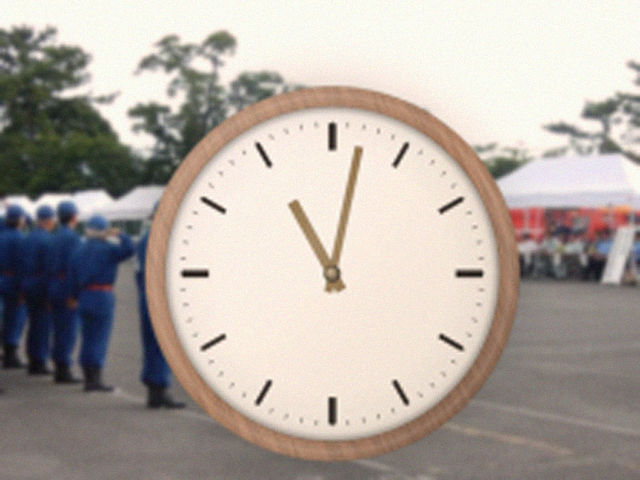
11:02
